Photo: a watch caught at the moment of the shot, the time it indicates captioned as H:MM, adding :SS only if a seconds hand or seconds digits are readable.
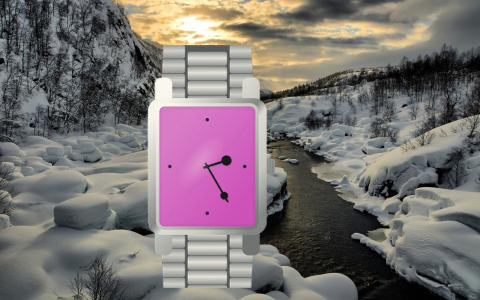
2:25
